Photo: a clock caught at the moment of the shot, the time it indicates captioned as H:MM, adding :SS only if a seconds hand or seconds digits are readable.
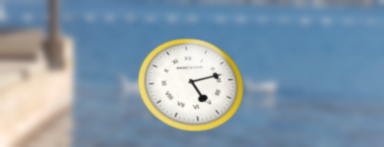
5:13
